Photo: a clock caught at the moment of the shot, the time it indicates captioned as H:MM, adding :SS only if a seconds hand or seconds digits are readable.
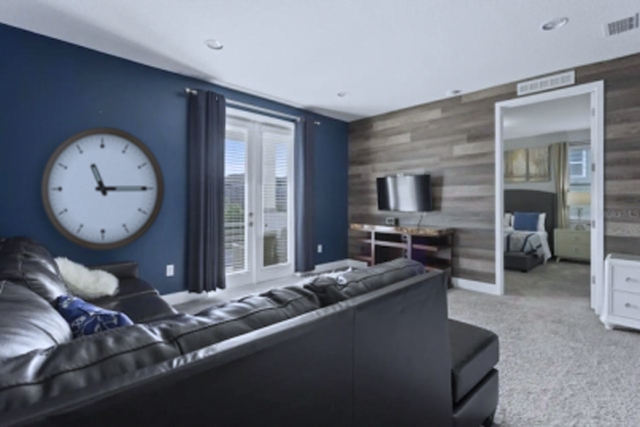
11:15
